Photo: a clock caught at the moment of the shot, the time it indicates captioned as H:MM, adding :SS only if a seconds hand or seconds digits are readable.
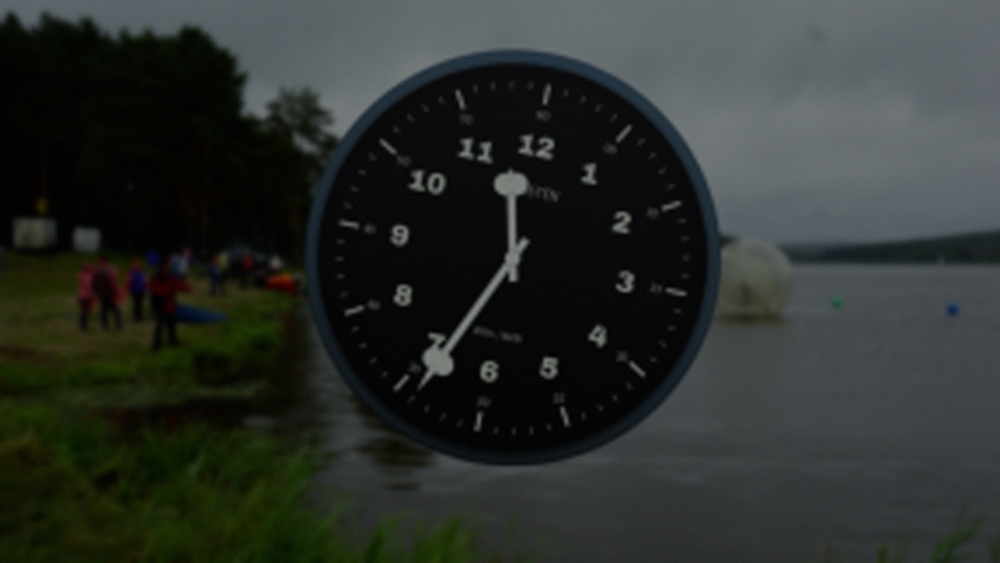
11:34
